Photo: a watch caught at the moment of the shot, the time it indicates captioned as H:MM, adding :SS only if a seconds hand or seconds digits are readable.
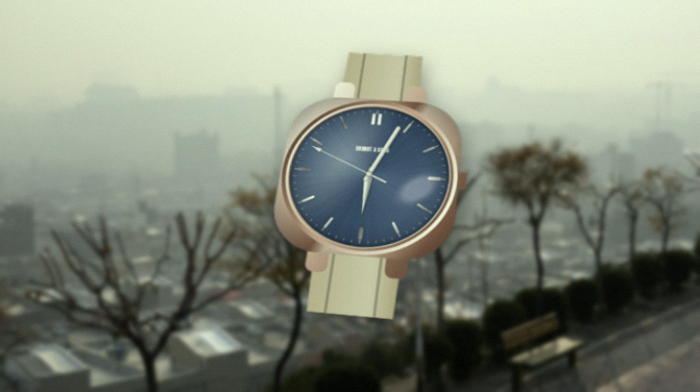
6:03:49
